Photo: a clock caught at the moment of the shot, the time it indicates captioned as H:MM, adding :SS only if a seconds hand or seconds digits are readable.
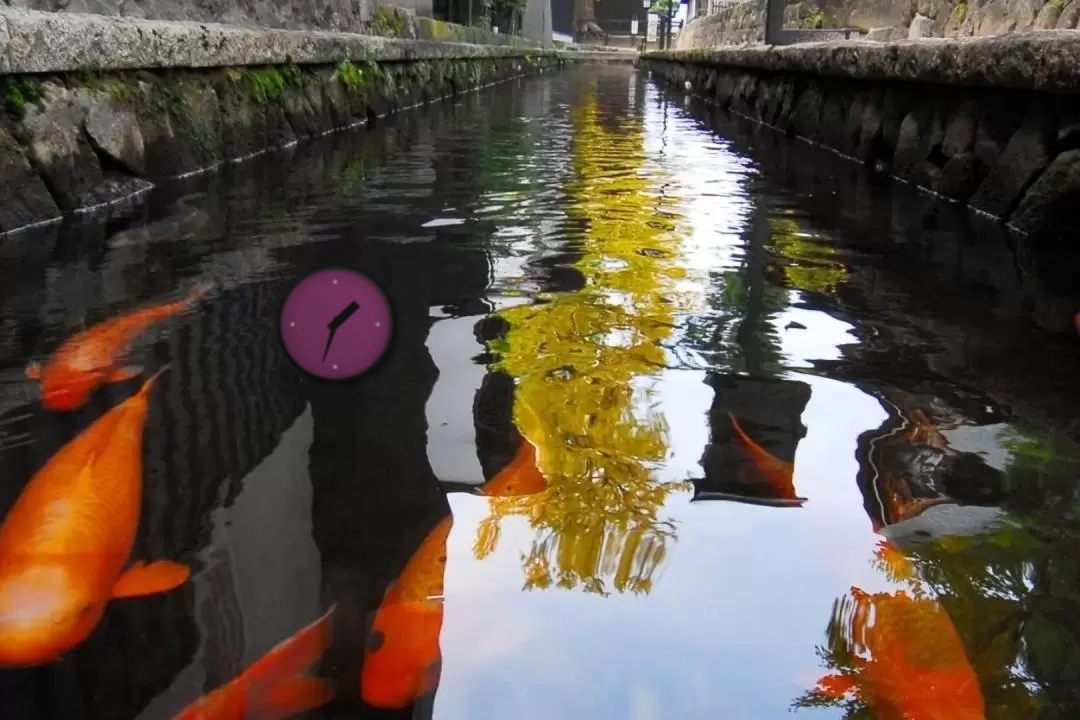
1:33
